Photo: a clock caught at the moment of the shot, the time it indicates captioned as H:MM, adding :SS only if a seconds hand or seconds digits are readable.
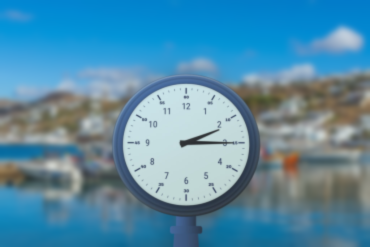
2:15
